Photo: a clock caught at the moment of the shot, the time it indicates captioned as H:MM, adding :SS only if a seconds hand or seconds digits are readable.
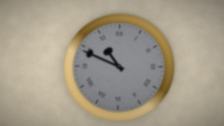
10:49
